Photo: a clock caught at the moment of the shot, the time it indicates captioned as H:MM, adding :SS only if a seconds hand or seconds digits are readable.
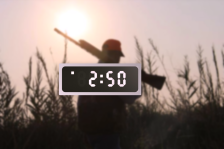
2:50
